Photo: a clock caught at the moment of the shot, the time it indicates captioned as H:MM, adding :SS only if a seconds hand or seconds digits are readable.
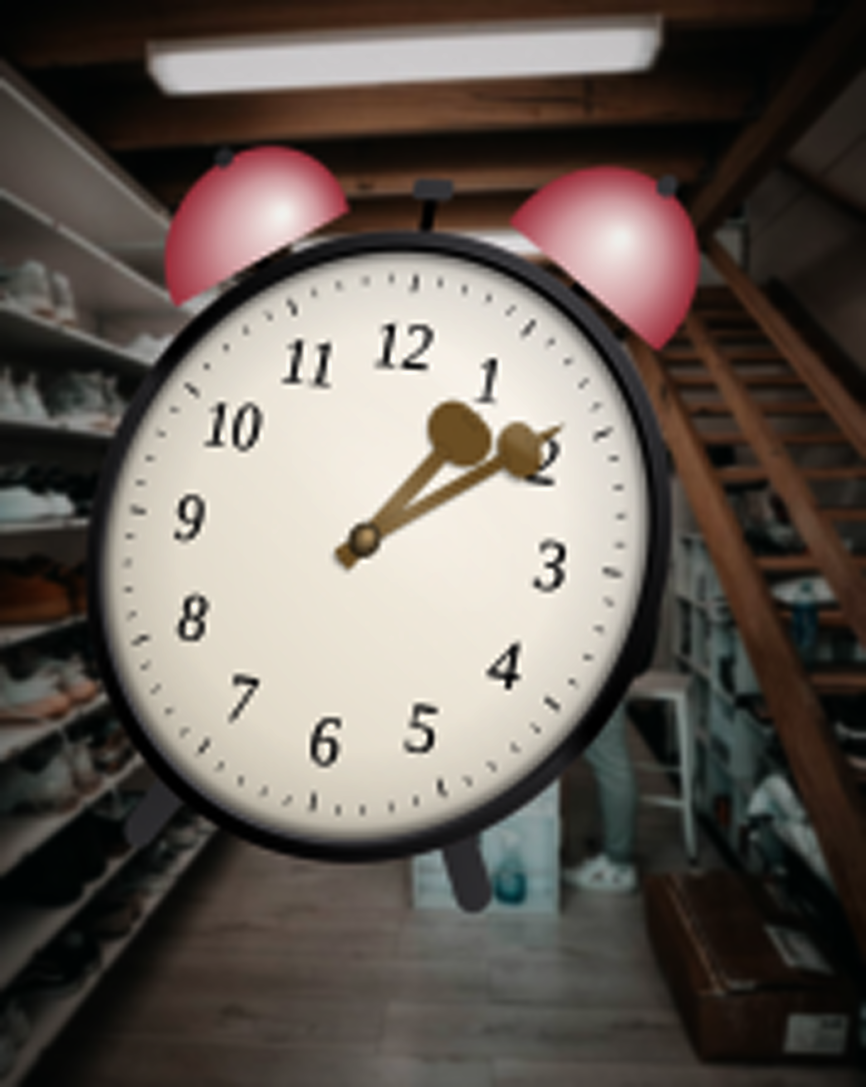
1:09
